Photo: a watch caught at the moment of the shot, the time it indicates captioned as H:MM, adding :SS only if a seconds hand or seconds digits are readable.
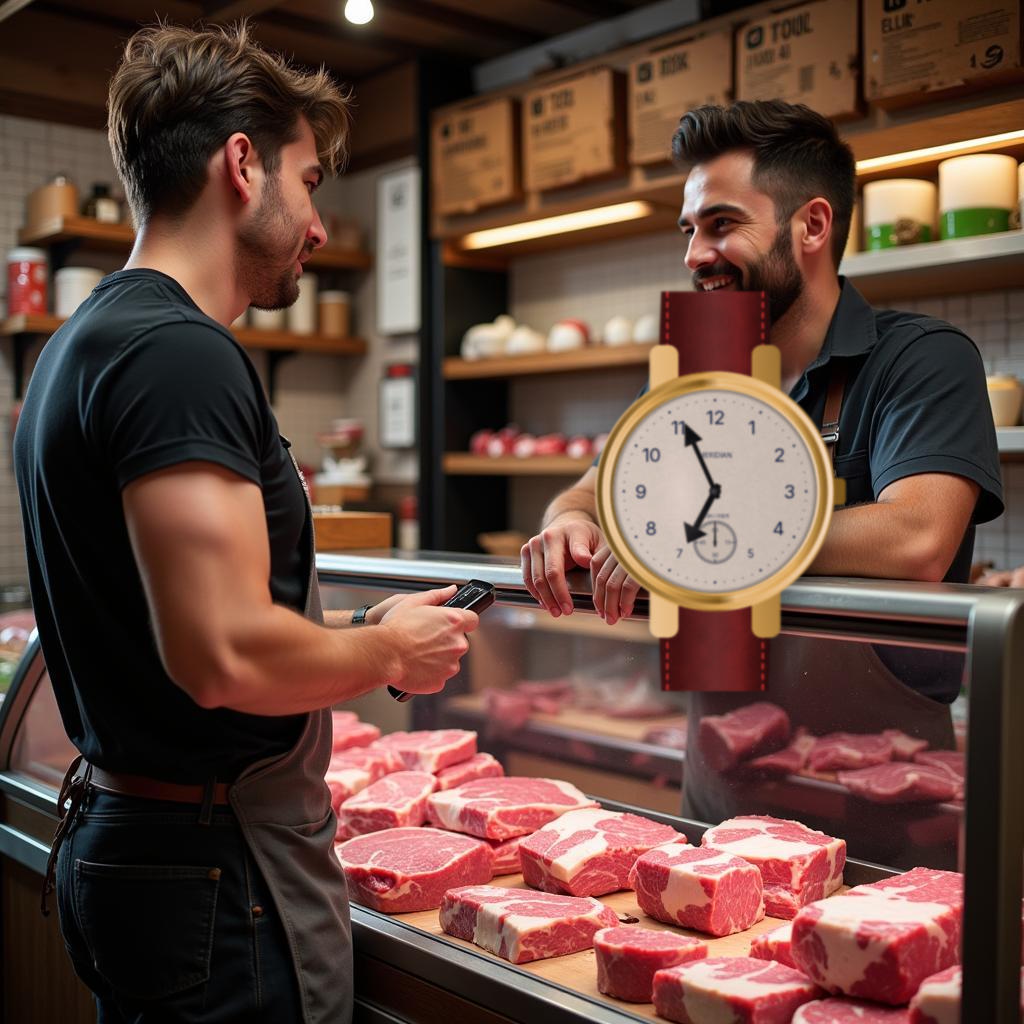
6:56
